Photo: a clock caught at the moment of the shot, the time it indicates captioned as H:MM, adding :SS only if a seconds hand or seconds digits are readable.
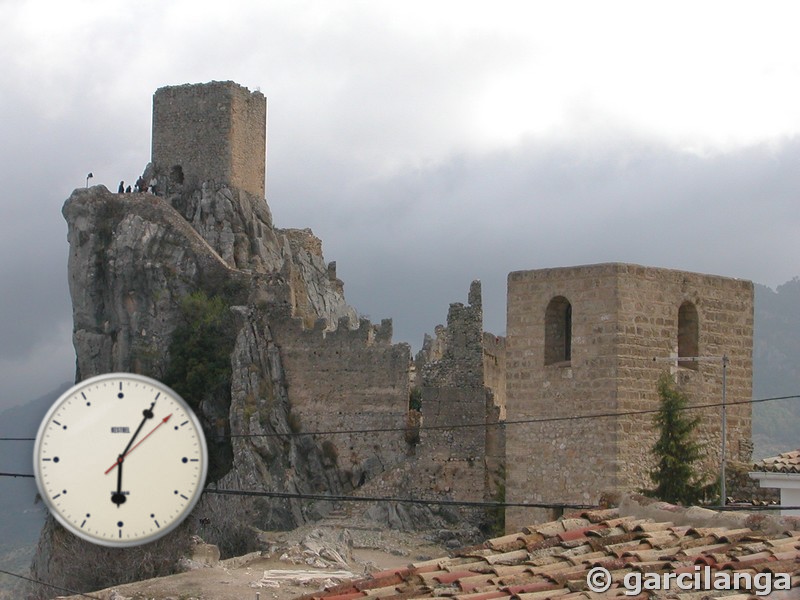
6:05:08
